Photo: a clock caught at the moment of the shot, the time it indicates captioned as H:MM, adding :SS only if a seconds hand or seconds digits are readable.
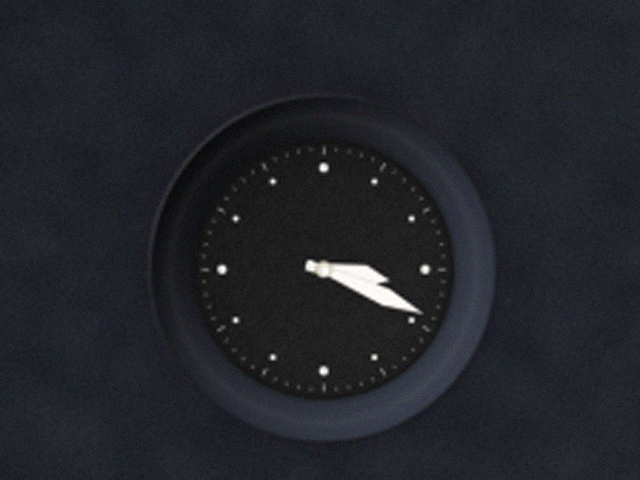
3:19
